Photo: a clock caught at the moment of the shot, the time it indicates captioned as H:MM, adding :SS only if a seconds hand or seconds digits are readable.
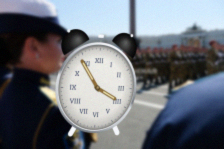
3:54
